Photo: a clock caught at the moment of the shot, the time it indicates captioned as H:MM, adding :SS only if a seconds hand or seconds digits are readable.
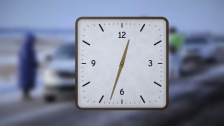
12:33
